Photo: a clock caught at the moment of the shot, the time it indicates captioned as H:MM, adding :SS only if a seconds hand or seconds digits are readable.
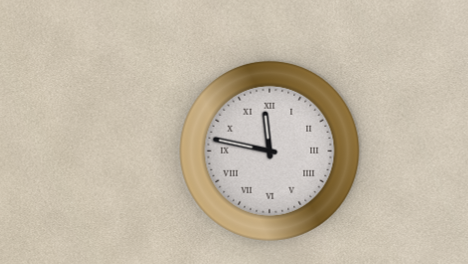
11:47
